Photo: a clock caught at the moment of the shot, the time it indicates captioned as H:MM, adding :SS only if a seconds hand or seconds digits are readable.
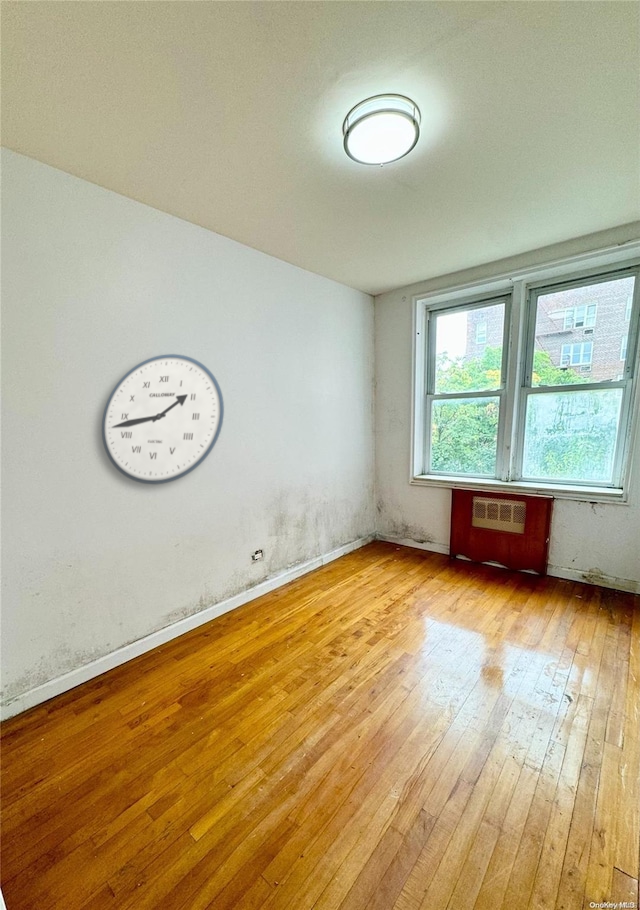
1:43
